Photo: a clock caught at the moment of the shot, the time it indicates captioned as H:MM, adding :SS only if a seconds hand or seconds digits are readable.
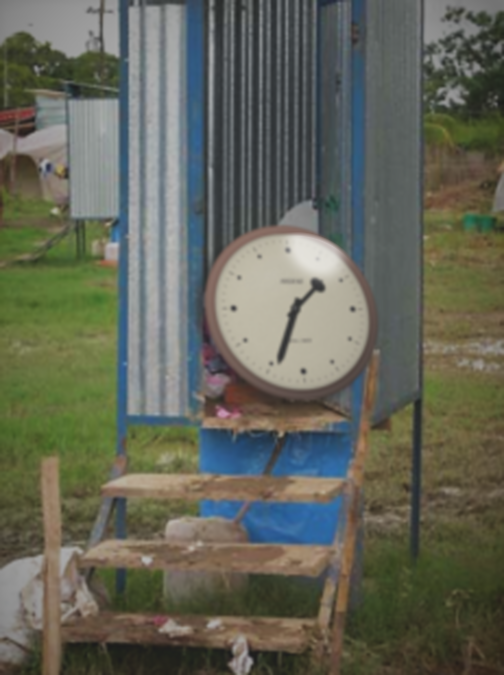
1:34
